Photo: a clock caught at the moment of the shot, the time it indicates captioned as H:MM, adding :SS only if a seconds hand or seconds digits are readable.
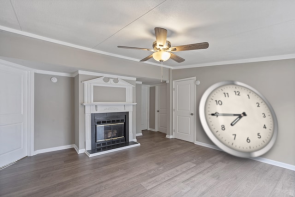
7:45
